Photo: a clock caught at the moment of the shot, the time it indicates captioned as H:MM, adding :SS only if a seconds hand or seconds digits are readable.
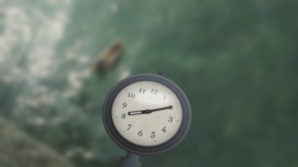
8:10
